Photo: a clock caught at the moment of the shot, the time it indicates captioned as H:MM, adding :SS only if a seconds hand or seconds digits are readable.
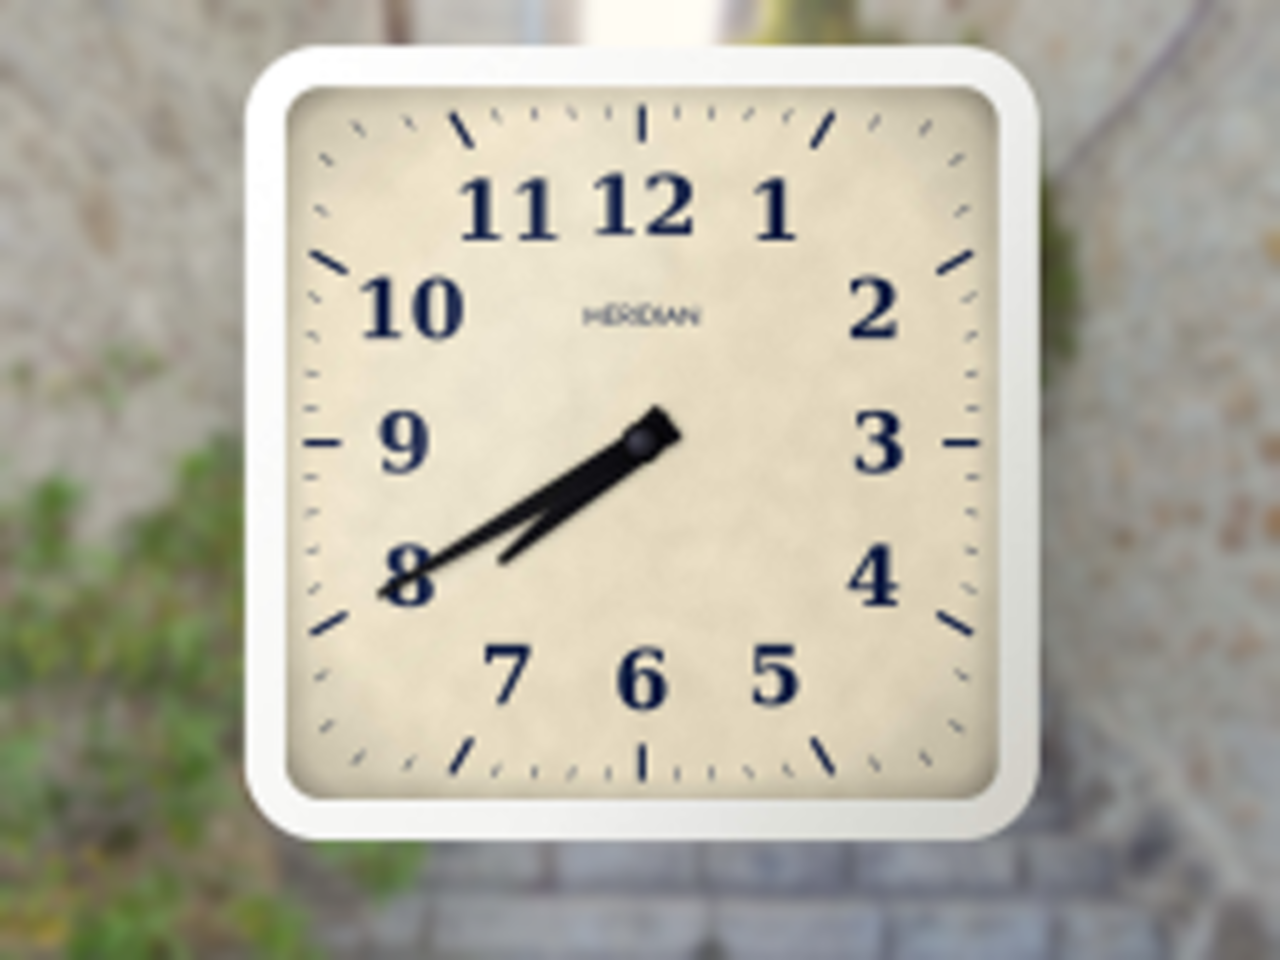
7:40
